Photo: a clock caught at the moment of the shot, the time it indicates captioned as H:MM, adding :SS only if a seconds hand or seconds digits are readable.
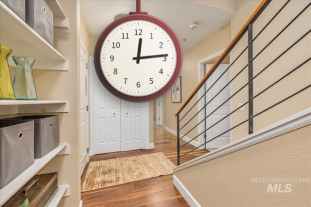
12:14
